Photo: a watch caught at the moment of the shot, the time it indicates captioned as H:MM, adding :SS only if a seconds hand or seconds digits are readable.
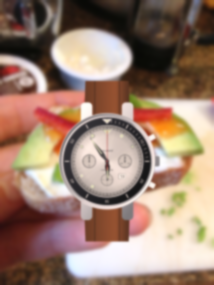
5:54
